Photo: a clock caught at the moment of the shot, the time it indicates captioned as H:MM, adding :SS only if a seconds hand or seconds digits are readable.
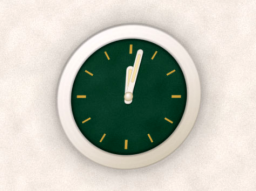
12:02
